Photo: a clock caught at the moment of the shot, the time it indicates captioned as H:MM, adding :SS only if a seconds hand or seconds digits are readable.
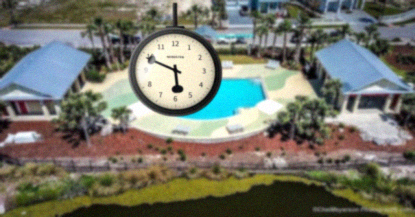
5:49
